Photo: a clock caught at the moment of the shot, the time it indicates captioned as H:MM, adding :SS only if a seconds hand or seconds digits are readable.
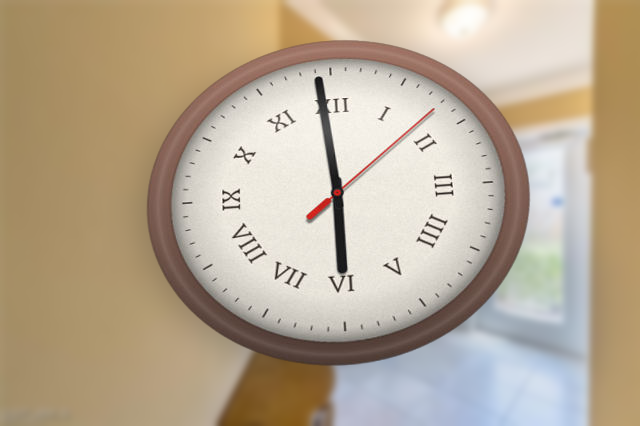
5:59:08
